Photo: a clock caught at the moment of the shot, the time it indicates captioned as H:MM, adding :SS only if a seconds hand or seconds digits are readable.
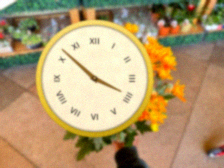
3:52
